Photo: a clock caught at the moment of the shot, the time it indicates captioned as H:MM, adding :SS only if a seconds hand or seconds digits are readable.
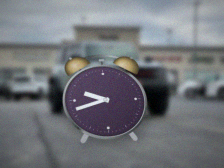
9:42
